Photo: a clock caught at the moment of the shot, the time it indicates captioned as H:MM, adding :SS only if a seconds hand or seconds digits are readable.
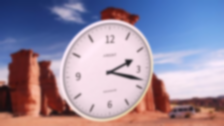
2:18
